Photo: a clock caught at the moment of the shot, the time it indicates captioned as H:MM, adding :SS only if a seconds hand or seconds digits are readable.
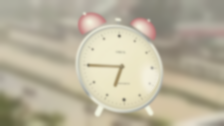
6:45
